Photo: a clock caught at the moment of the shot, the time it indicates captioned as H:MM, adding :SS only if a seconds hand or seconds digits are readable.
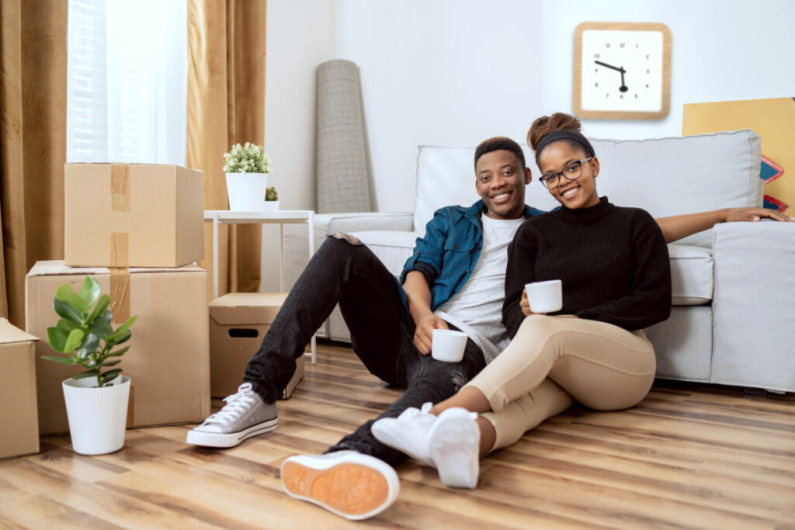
5:48
